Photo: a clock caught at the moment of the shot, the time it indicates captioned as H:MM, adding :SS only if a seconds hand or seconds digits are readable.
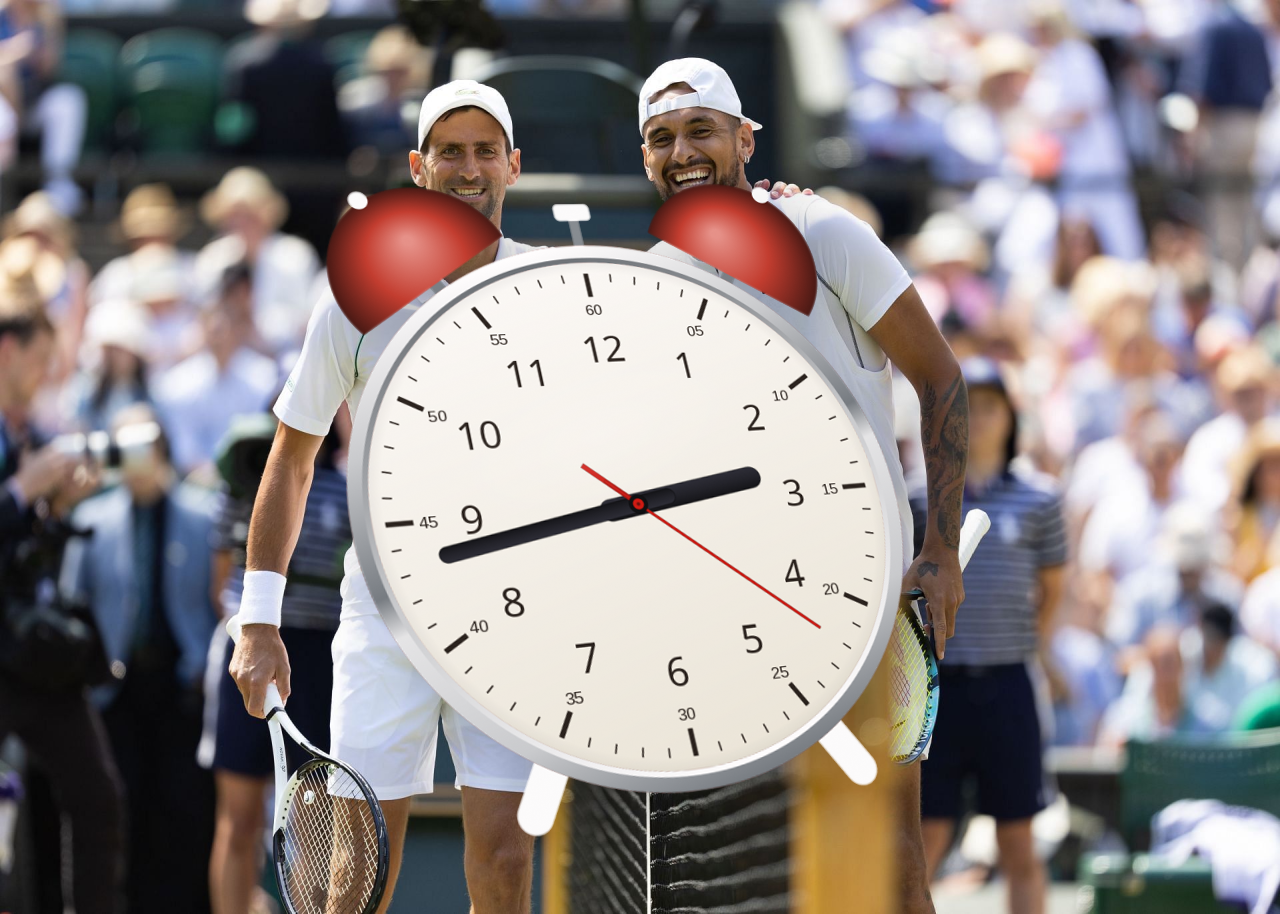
2:43:22
